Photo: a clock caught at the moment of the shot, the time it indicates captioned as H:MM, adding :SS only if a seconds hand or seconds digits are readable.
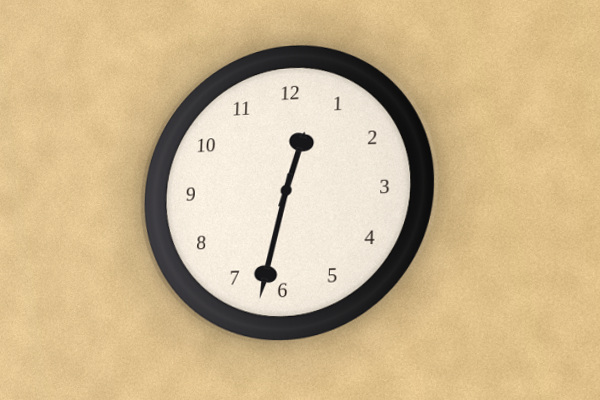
12:32
